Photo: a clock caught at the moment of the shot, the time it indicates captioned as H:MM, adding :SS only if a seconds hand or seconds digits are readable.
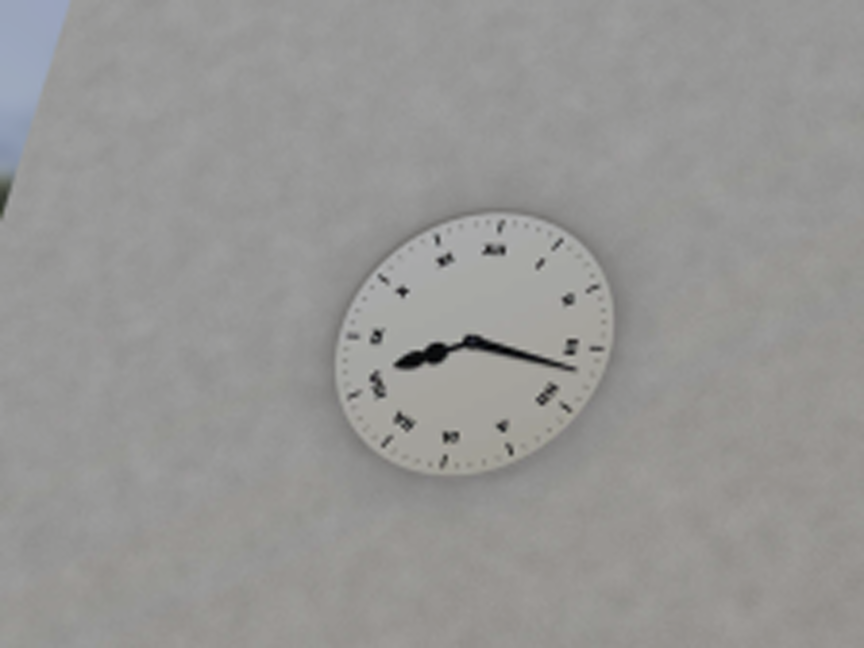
8:17
